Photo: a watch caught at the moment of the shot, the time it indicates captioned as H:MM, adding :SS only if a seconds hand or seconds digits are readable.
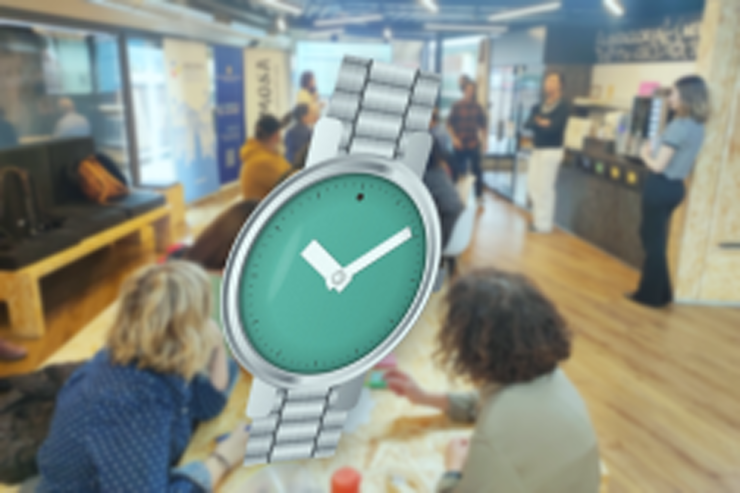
10:09
